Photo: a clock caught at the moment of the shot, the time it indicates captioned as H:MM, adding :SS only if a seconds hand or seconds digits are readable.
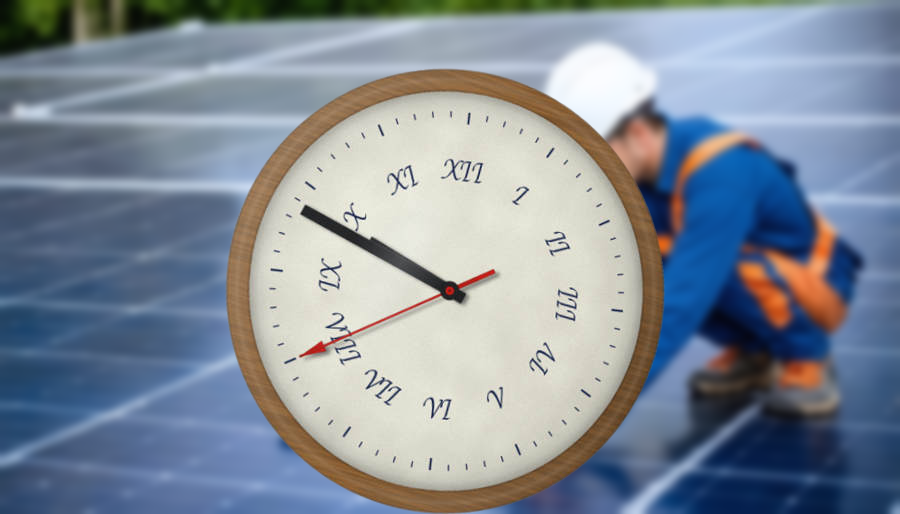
9:48:40
